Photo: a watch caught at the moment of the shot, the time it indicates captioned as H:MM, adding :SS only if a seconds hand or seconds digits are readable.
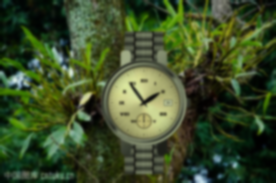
1:54
